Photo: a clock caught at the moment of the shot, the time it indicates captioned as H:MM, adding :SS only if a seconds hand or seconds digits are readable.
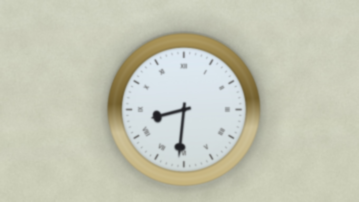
8:31
